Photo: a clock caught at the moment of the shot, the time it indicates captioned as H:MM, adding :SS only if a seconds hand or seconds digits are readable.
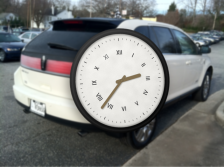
2:37
